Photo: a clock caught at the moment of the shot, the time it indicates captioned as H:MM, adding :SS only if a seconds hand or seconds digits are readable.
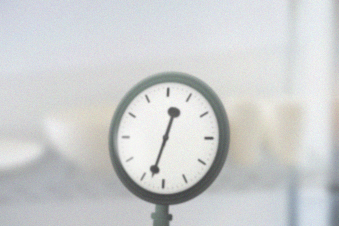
12:33
